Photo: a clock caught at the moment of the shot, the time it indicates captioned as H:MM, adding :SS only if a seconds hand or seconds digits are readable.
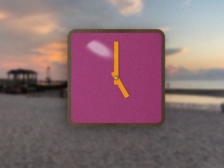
5:00
